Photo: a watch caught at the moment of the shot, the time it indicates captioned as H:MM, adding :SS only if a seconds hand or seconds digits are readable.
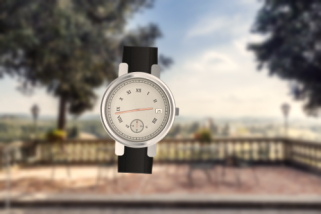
2:43
